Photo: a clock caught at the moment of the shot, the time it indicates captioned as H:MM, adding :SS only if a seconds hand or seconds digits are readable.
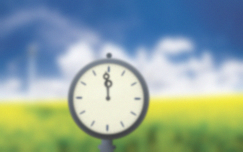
11:59
